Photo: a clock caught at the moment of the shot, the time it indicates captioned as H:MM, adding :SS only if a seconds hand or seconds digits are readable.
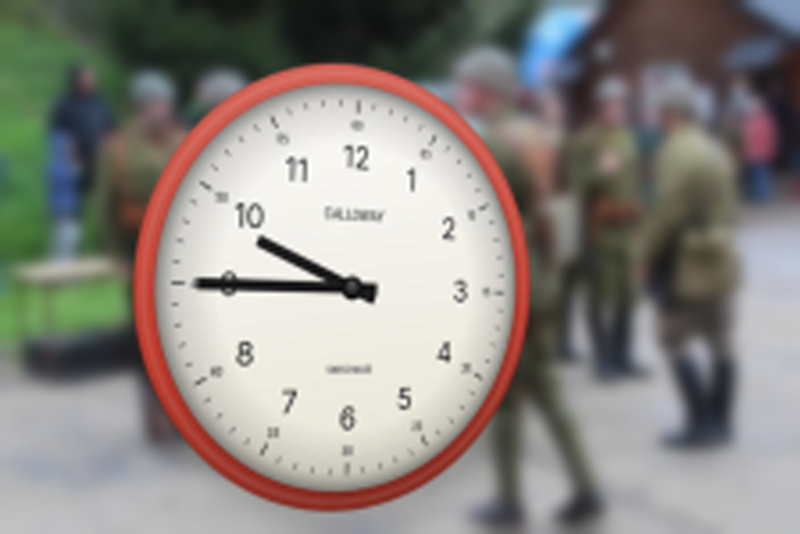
9:45
